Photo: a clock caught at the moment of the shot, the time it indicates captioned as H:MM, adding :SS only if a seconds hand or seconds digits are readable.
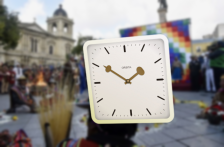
1:51
